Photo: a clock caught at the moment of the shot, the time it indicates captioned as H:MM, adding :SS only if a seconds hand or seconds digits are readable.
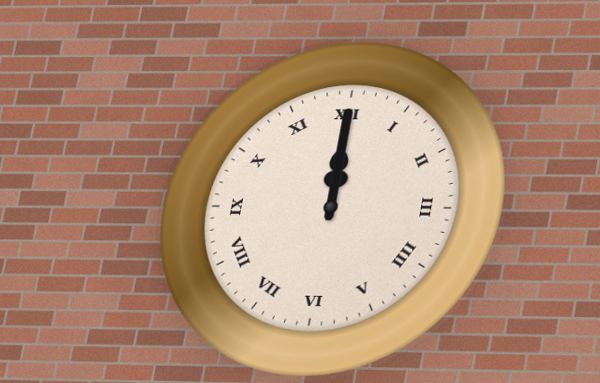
12:00
